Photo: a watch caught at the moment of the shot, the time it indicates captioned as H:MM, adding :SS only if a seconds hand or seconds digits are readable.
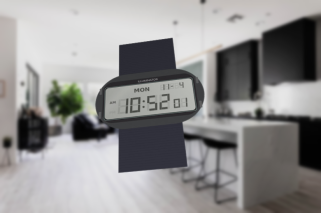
10:52:01
